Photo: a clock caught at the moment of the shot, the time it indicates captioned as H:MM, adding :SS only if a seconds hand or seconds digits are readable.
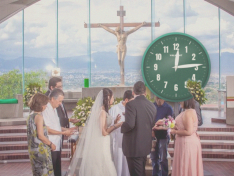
12:14
